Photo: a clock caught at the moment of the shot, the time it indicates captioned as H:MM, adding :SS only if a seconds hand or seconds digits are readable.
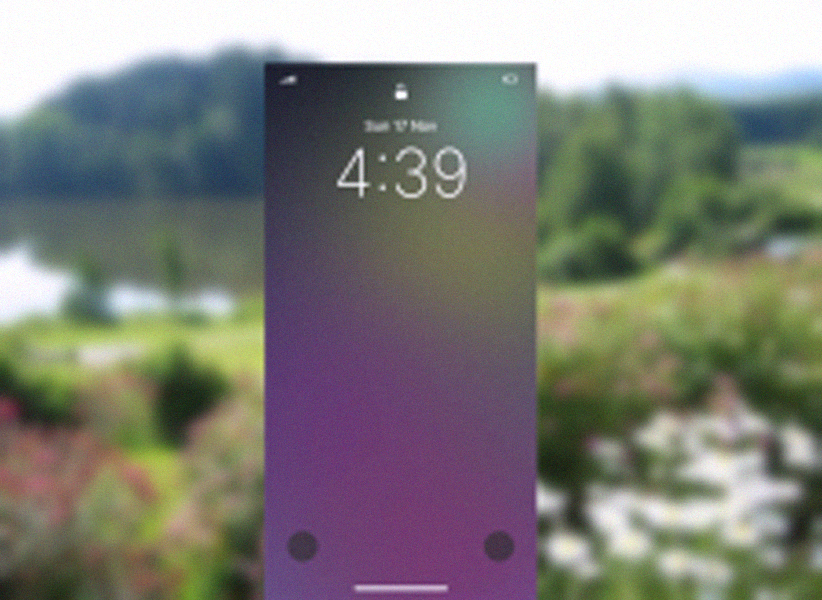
4:39
